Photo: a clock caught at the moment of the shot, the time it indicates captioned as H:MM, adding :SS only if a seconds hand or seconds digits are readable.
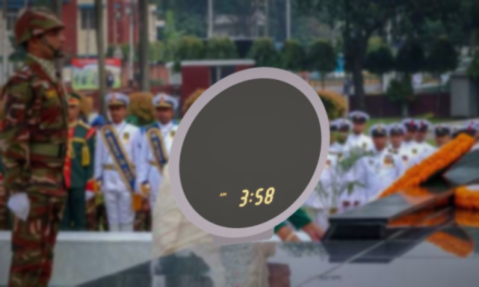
3:58
